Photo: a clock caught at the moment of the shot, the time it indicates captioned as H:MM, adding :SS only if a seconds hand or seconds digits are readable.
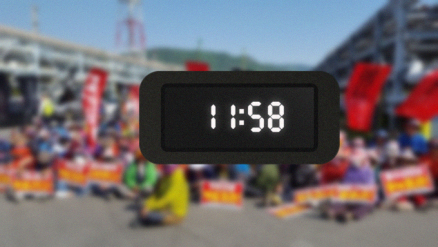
11:58
